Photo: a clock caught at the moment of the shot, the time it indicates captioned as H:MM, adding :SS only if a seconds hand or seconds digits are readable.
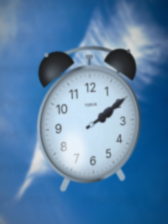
2:10
